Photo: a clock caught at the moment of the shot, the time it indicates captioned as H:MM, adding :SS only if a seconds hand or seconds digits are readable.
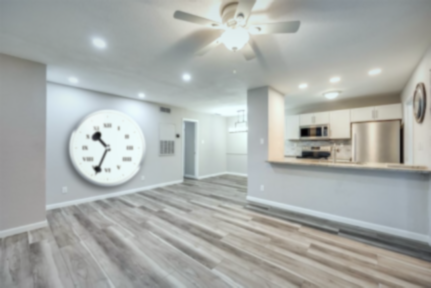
10:34
